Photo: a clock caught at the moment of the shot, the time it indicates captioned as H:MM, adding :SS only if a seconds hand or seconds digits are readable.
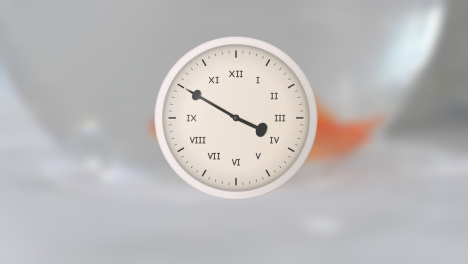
3:50
